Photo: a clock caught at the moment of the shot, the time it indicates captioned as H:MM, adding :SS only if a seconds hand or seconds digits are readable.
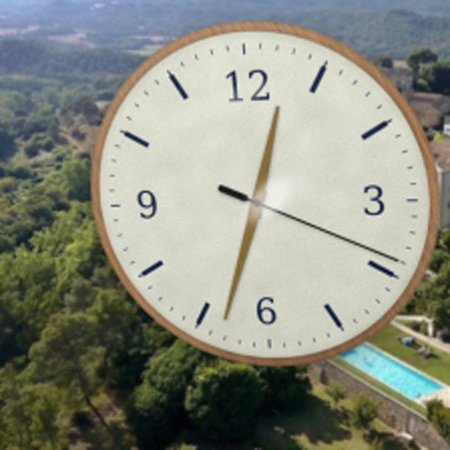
12:33:19
